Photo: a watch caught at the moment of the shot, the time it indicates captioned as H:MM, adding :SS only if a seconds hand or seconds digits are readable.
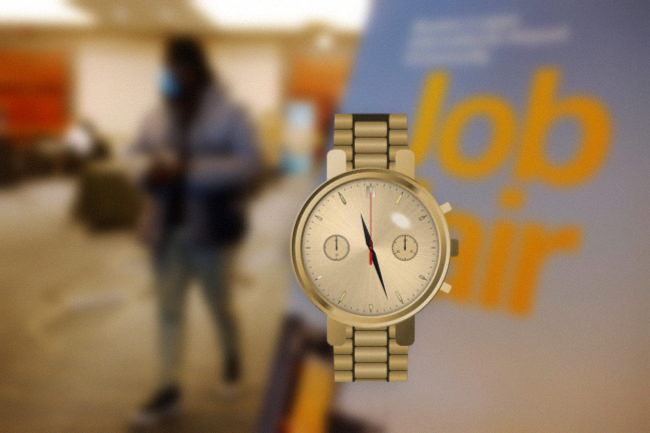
11:27
